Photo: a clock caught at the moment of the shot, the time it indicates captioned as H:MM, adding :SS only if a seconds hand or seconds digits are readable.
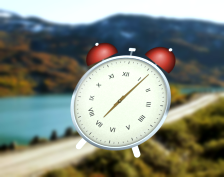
7:06
